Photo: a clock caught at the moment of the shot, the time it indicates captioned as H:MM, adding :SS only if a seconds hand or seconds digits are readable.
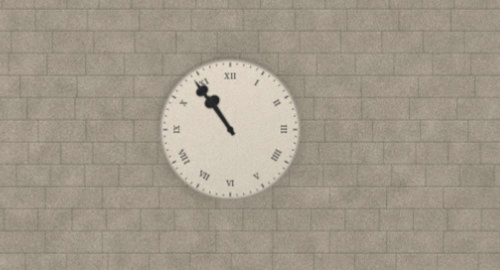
10:54
